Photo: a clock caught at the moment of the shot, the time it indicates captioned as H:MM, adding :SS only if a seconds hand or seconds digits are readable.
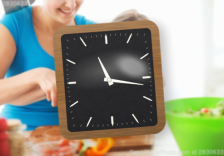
11:17
